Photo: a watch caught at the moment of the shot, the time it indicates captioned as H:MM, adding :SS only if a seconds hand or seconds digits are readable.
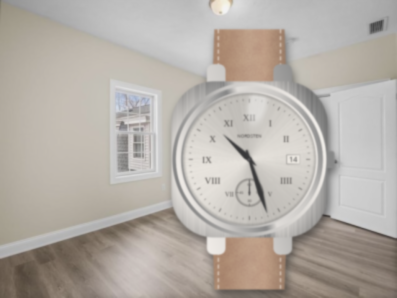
10:27
